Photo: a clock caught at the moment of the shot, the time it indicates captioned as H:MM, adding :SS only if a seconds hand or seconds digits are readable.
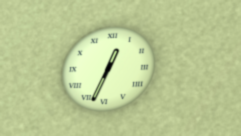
12:33
